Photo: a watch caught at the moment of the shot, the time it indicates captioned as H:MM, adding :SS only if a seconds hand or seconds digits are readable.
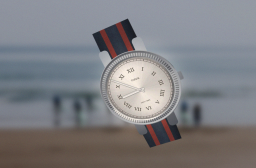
8:52
